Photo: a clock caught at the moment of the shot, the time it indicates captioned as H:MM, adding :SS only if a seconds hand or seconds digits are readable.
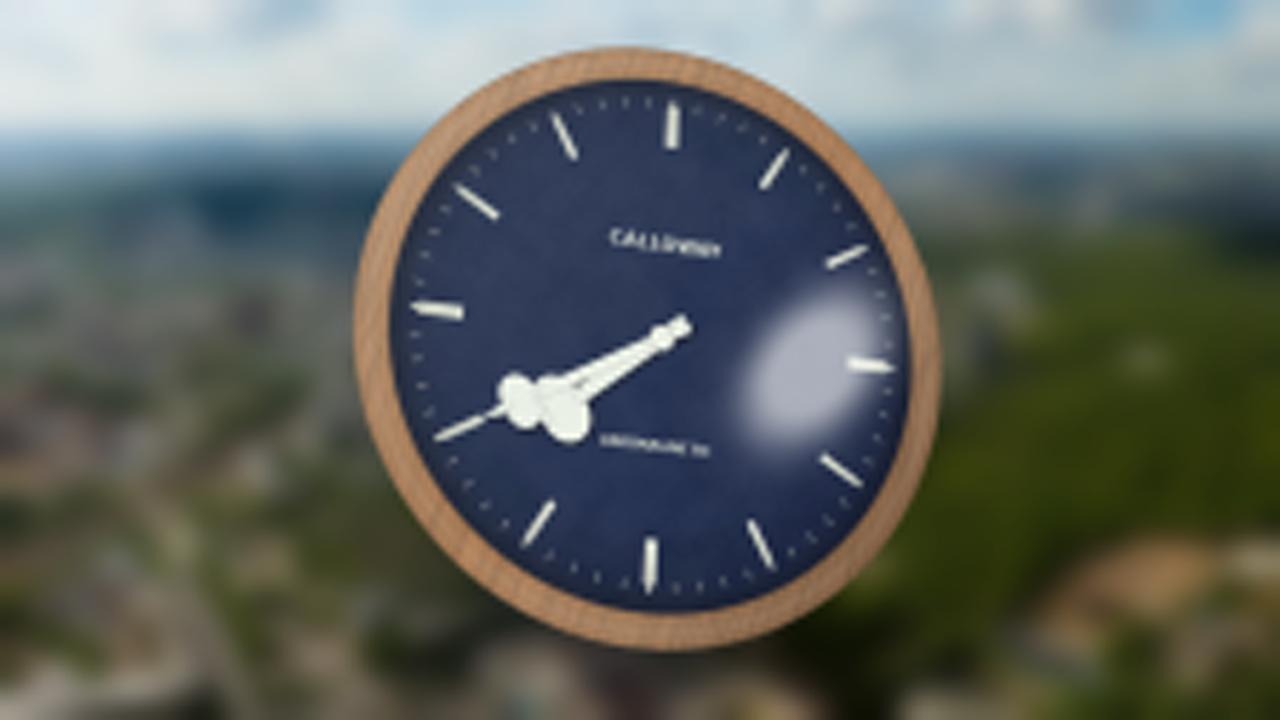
7:40
